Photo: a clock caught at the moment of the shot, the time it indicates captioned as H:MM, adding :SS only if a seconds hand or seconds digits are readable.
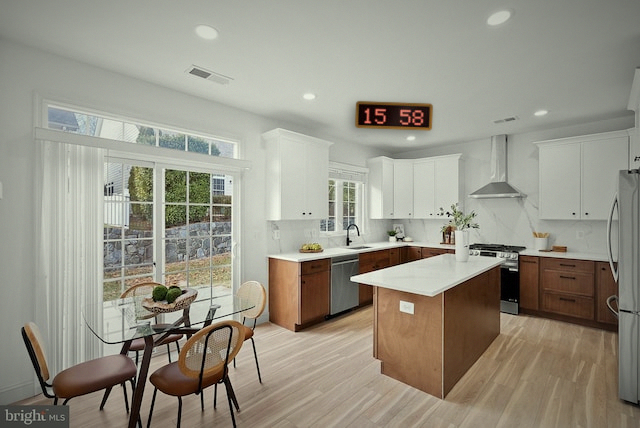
15:58
